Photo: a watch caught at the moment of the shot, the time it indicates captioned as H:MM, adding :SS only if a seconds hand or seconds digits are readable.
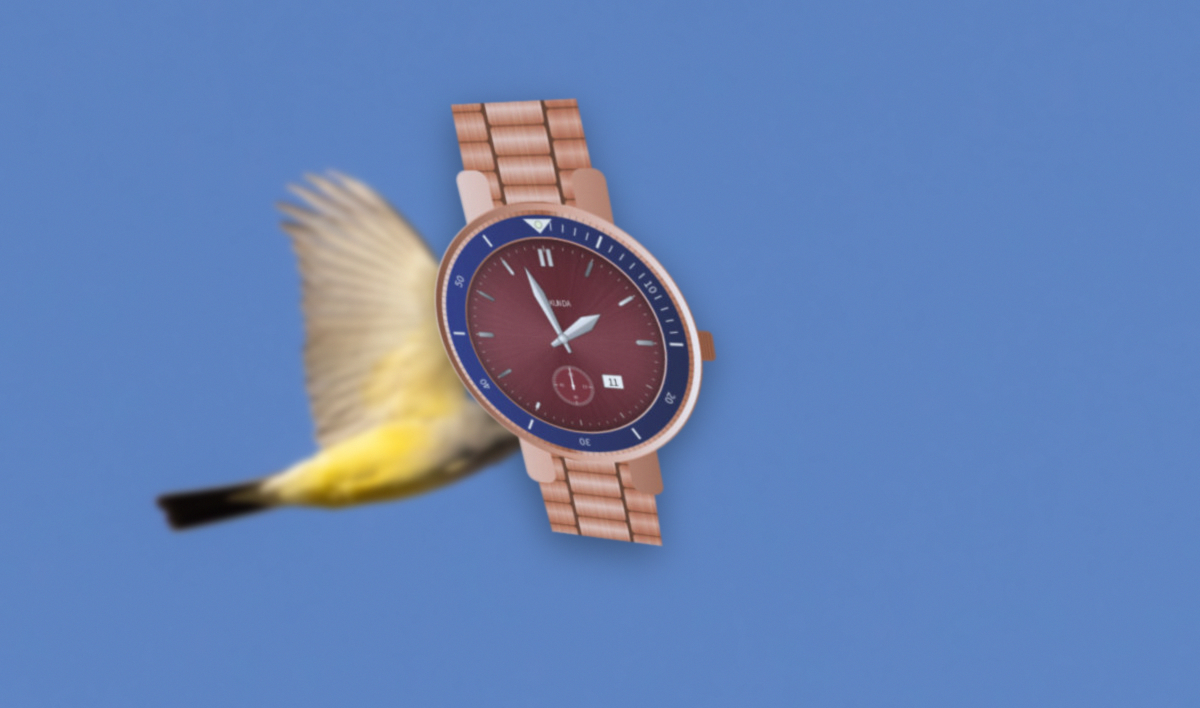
1:57
